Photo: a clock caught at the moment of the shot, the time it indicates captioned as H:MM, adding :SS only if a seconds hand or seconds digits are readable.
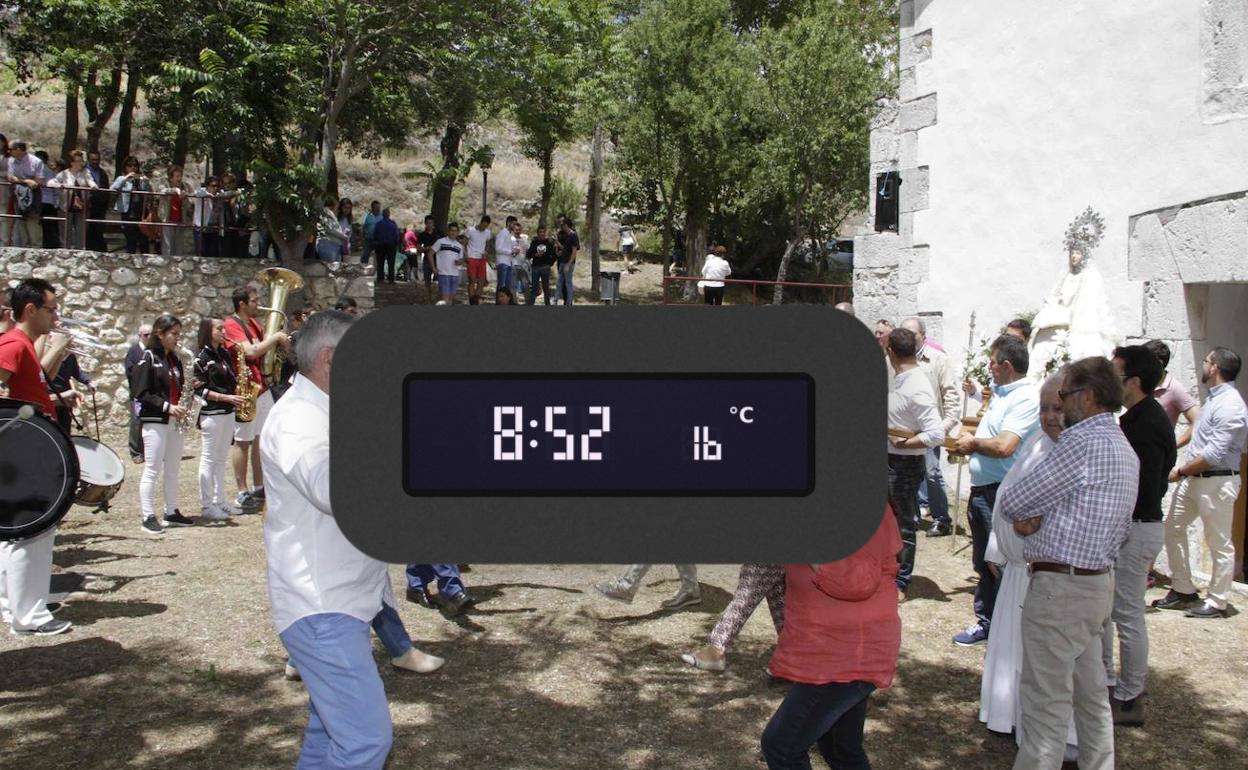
8:52
